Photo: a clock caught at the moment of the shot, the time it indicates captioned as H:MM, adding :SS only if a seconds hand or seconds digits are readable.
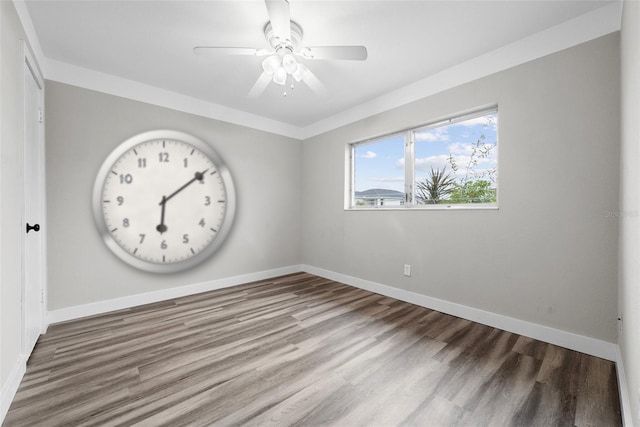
6:09
